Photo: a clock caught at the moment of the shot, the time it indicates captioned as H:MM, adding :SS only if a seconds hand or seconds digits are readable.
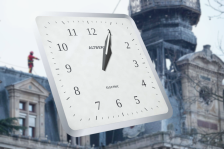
1:05
